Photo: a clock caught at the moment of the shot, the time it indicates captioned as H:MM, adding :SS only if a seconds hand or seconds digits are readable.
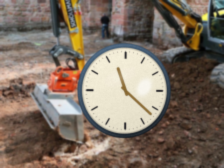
11:22
